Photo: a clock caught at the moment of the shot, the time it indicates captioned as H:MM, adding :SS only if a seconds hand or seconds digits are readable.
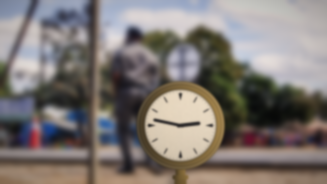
2:47
